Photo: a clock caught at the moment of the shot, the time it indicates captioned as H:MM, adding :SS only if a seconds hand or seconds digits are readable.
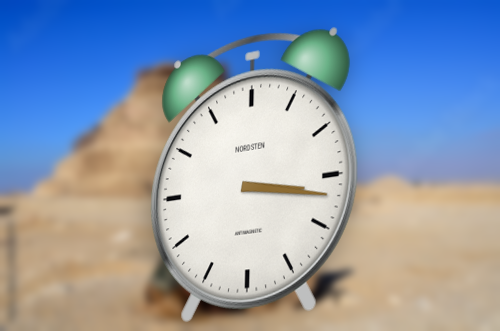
3:17
